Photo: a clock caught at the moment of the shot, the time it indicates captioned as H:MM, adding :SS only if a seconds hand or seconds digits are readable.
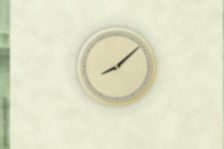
8:08
